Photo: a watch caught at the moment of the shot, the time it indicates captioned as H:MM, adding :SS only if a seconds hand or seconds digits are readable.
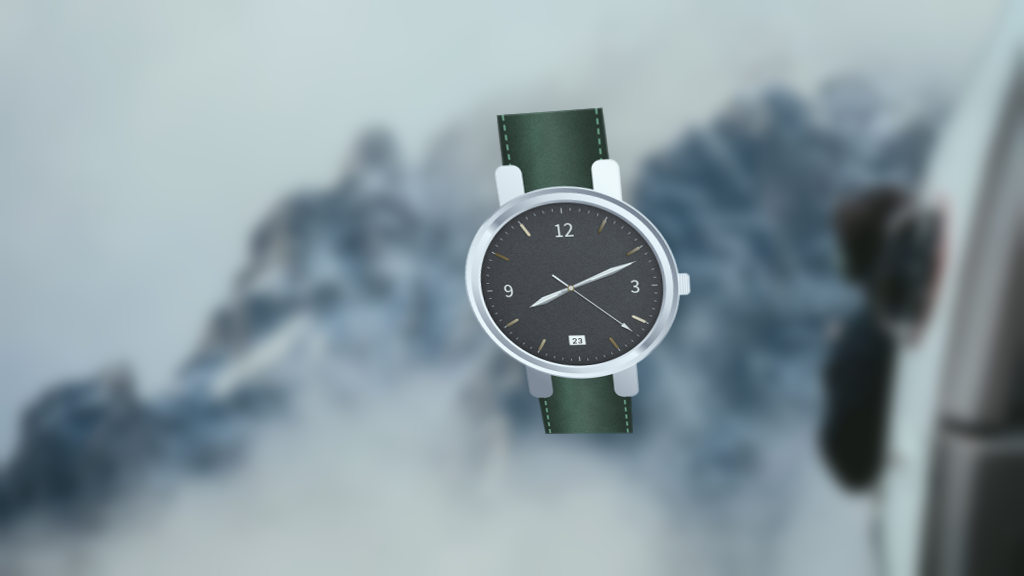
8:11:22
